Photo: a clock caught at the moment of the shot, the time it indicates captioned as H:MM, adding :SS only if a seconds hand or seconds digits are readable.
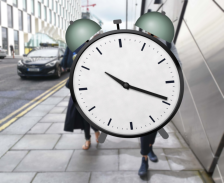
10:19
